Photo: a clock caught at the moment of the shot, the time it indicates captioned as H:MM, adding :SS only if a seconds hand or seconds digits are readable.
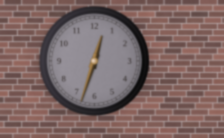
12:33
